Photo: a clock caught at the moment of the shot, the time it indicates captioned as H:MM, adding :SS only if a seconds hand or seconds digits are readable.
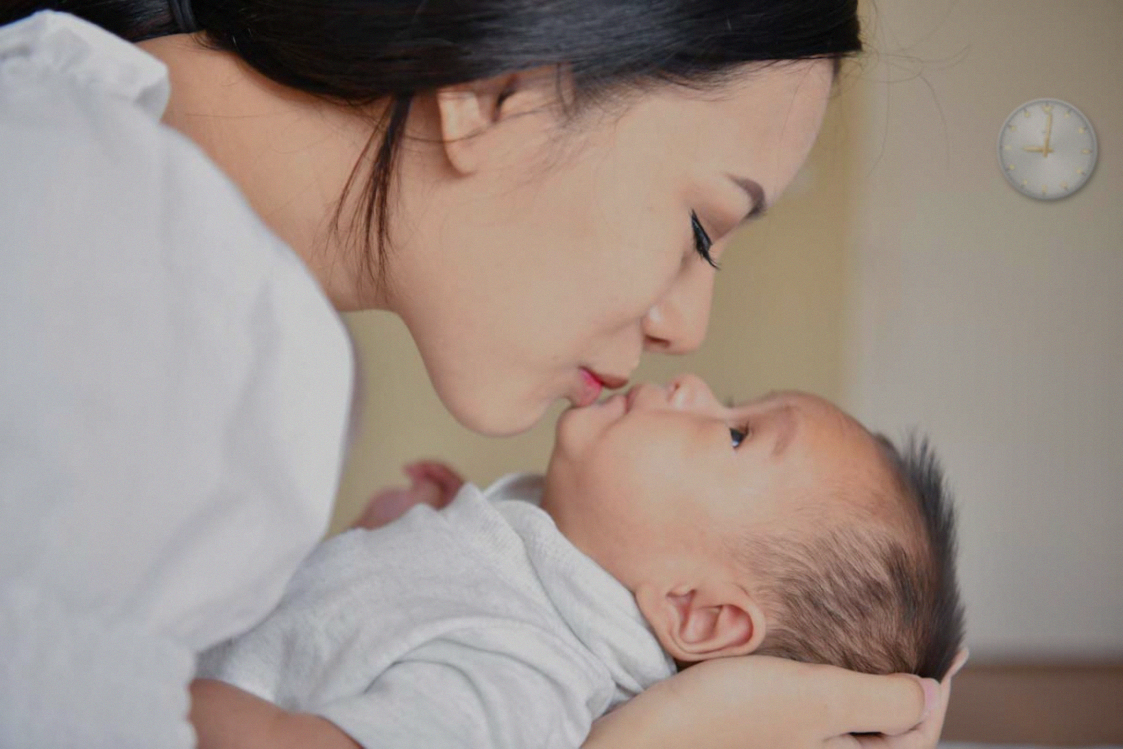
9:01
